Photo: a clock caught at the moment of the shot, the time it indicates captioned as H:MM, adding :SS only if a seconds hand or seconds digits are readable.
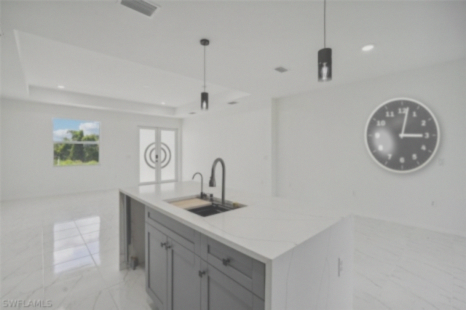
3:02
